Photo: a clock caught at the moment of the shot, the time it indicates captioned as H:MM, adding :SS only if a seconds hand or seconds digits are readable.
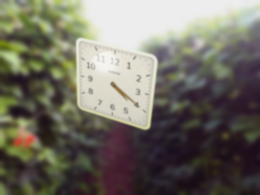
4:20
